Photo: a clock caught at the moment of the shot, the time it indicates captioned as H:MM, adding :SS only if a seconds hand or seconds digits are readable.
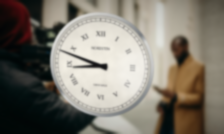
8:48
